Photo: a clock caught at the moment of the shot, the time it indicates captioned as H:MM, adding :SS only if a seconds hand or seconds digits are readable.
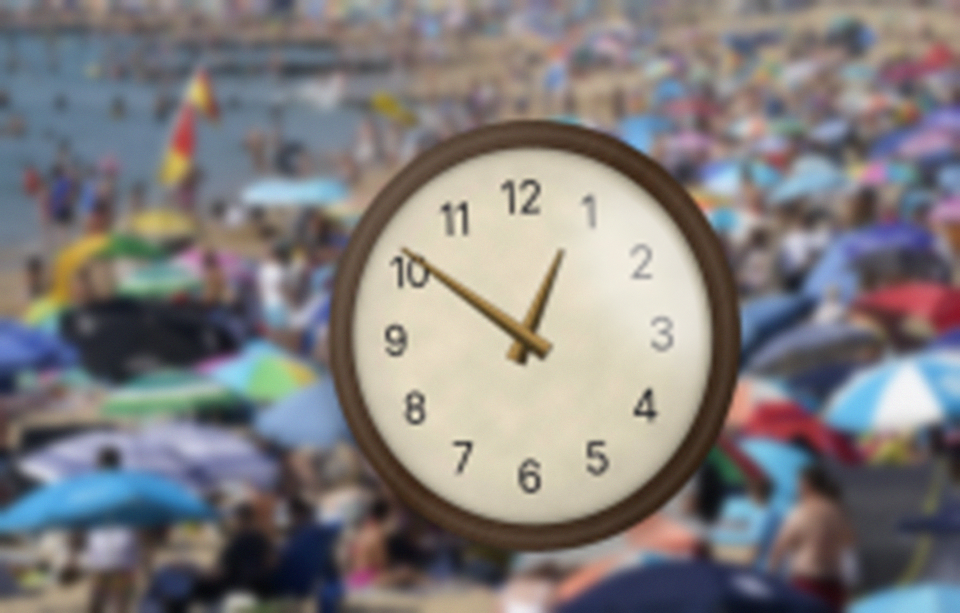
12:51
